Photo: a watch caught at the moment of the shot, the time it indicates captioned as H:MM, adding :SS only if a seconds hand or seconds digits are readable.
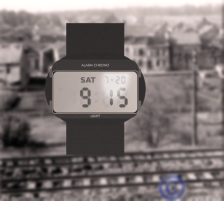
9:15
